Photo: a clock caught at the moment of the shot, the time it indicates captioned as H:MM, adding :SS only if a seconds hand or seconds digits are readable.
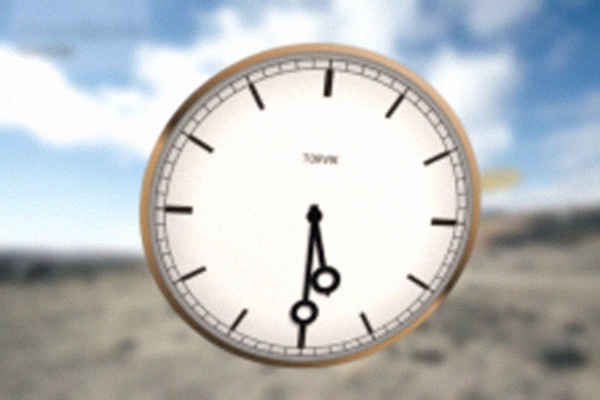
5:30
